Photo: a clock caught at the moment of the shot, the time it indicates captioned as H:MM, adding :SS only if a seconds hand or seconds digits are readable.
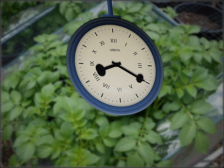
8:20
